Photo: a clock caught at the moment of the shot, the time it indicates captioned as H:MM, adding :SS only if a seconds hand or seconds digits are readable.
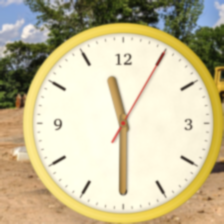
11:30:05
